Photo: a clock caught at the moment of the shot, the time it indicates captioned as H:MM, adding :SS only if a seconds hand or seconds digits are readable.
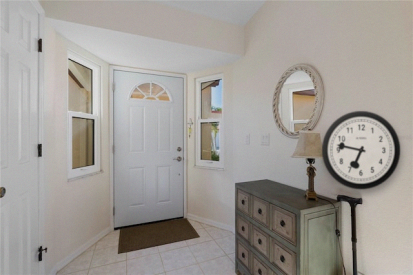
6:47
